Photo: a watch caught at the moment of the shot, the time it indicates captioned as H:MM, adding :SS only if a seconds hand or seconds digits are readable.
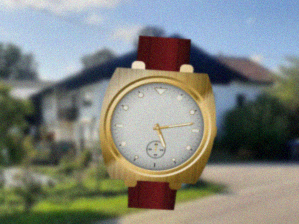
5:13
